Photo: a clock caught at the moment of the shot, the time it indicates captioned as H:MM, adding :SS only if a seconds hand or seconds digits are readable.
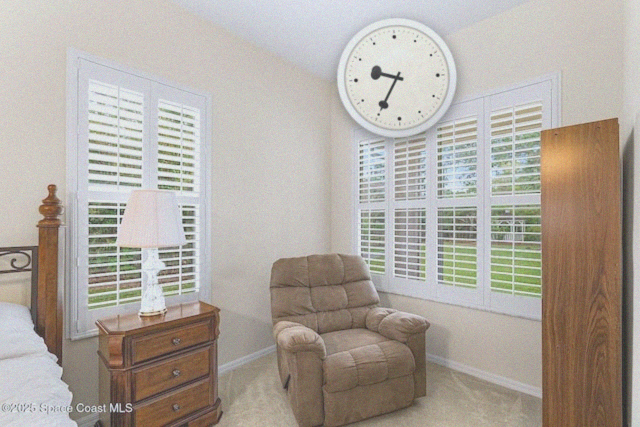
9:35
